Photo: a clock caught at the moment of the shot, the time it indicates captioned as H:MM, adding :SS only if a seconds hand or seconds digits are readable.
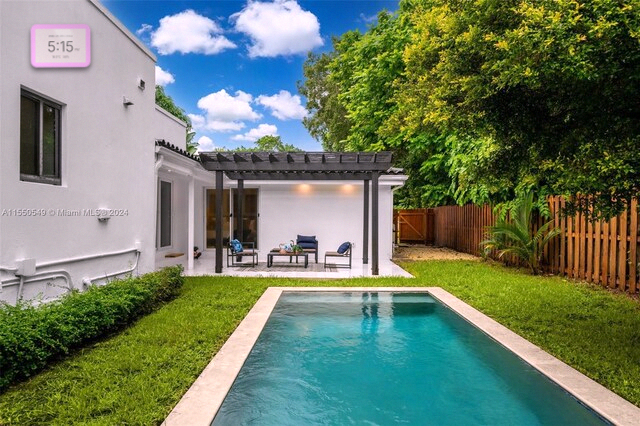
5:15
